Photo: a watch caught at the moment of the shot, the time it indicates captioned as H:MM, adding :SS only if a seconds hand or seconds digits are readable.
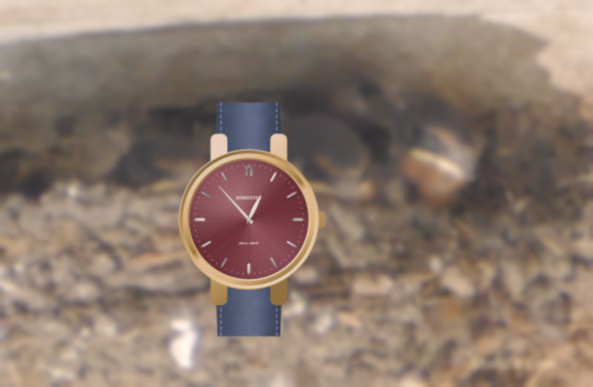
12:53
